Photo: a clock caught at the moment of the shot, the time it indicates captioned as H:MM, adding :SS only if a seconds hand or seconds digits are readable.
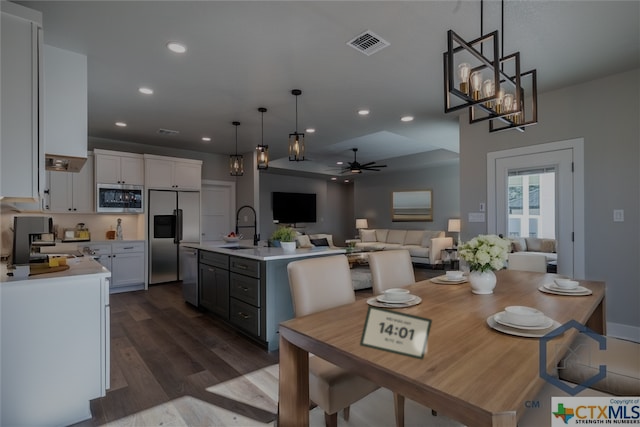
14:01
